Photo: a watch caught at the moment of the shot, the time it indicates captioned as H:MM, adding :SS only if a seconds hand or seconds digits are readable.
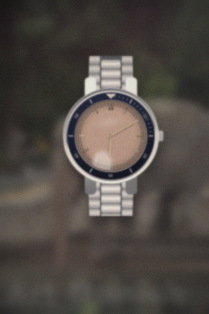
6:10
